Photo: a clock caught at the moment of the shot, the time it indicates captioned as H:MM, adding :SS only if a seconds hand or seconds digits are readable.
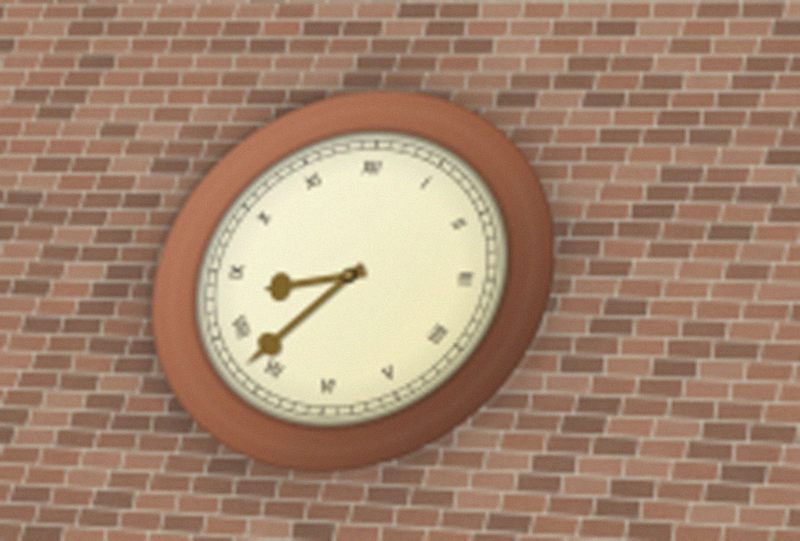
8:37
